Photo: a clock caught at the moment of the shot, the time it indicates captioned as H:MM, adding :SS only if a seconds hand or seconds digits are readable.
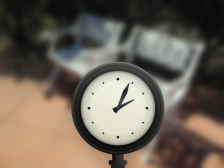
2:04
